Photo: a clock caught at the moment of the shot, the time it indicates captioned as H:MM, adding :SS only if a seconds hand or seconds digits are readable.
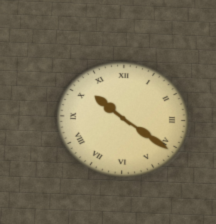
10:21
